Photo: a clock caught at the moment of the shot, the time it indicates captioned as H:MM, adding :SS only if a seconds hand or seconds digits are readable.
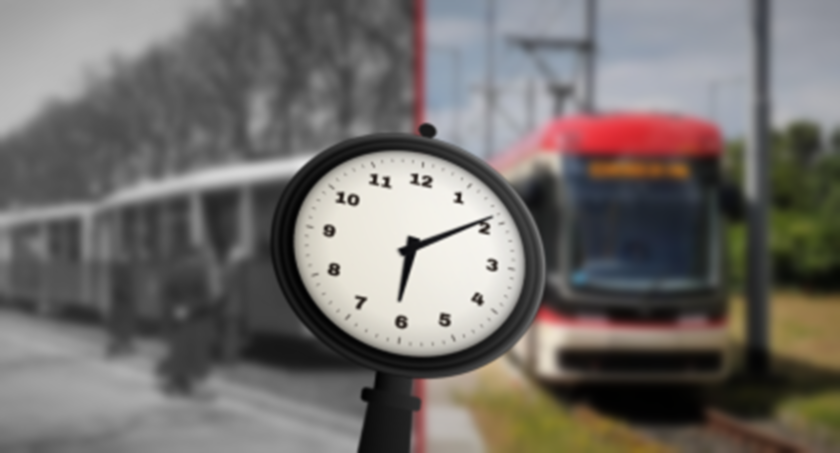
6:09
